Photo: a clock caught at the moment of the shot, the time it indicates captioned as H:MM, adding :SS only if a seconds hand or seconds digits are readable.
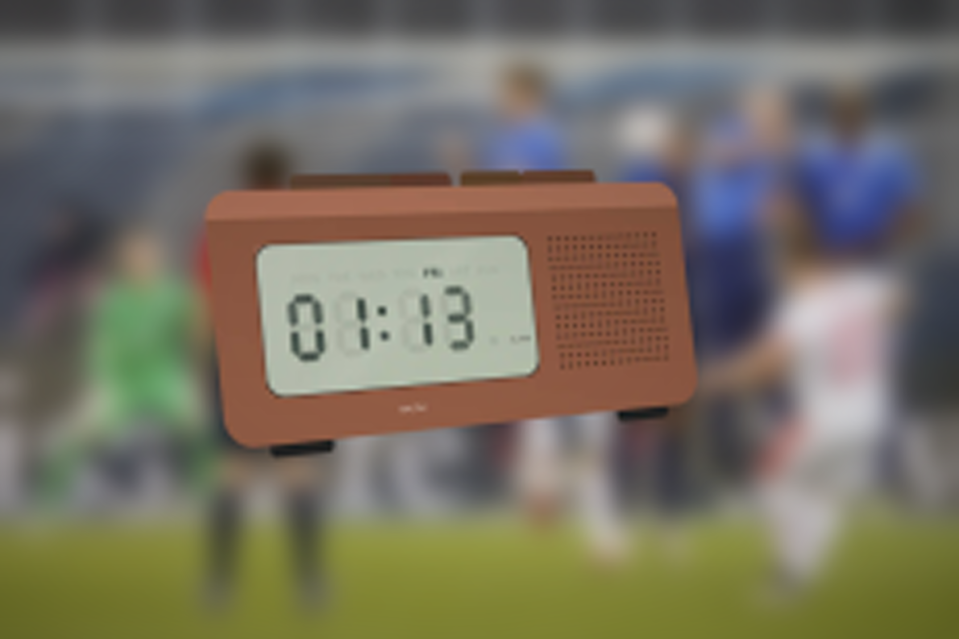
1:13
